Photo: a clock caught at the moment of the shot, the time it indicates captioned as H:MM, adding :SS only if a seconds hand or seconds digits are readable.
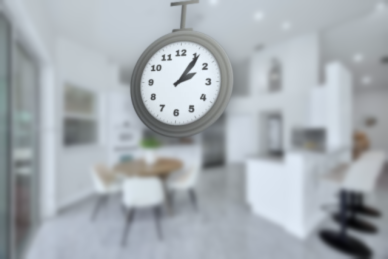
2:06
